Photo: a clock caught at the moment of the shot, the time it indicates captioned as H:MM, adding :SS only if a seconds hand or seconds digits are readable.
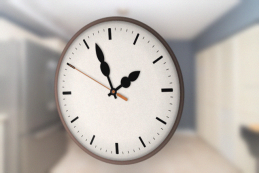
1:56:50
